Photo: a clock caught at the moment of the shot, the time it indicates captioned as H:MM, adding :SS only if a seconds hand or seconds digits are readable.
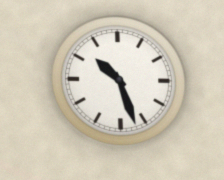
10:27
